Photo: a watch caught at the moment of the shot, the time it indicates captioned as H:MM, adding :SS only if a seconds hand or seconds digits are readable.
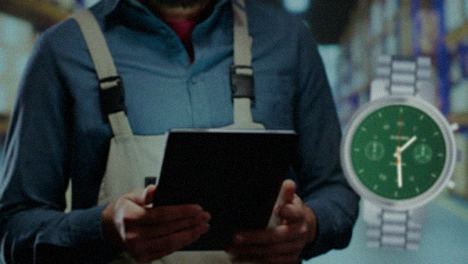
1:29
